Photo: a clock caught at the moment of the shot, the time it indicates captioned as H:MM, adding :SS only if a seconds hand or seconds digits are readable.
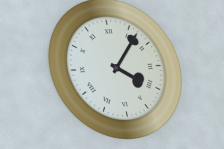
4:07
